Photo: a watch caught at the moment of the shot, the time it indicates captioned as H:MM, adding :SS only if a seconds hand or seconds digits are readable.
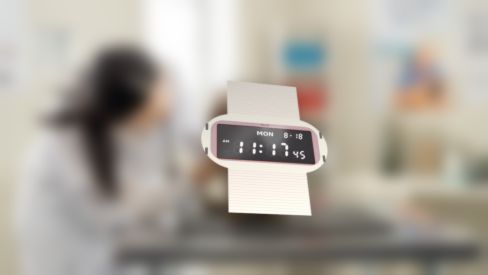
11:17:45
